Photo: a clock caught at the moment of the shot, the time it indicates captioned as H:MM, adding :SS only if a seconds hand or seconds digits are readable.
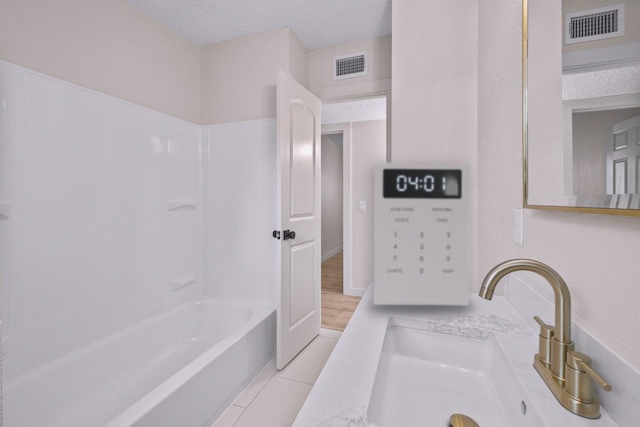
4:01
